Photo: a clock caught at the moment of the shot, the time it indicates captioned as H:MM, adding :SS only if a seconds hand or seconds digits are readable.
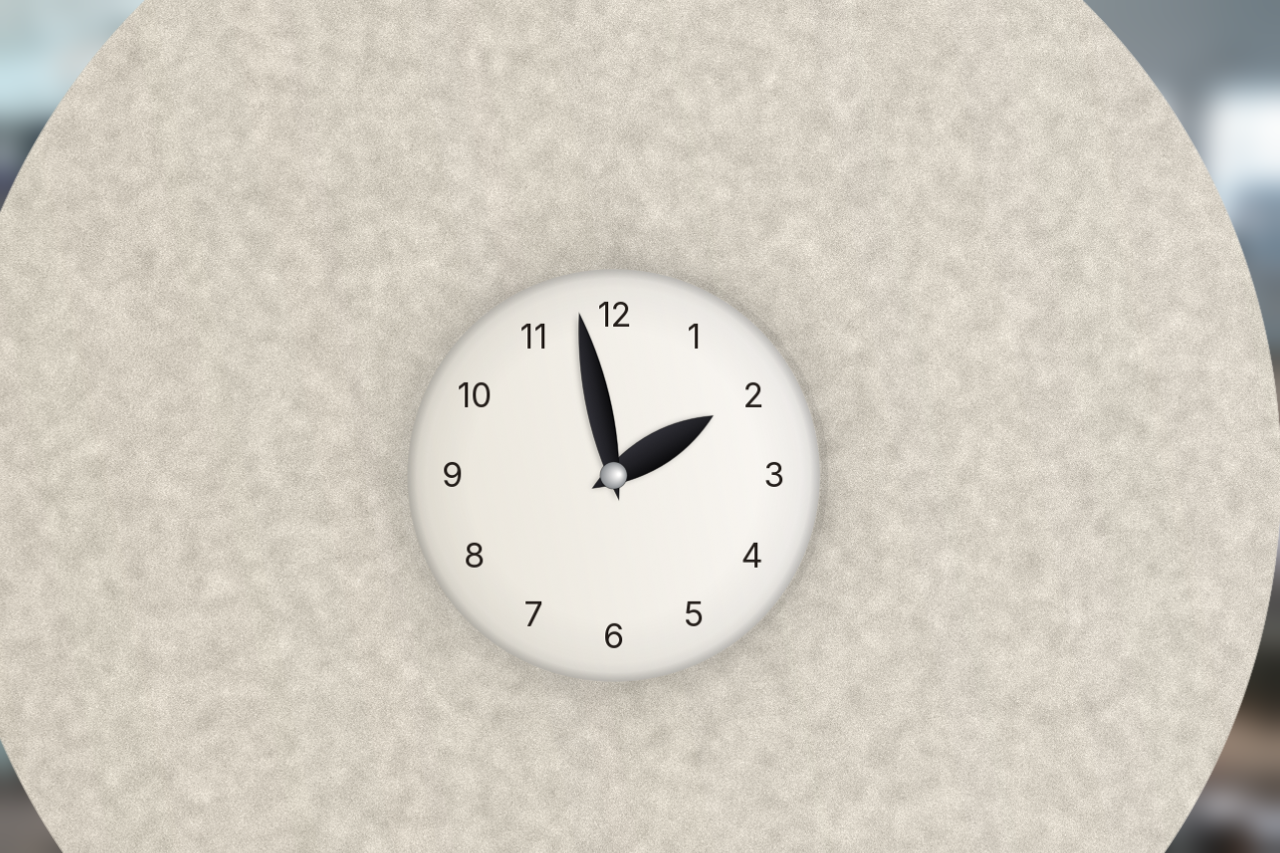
1:58
